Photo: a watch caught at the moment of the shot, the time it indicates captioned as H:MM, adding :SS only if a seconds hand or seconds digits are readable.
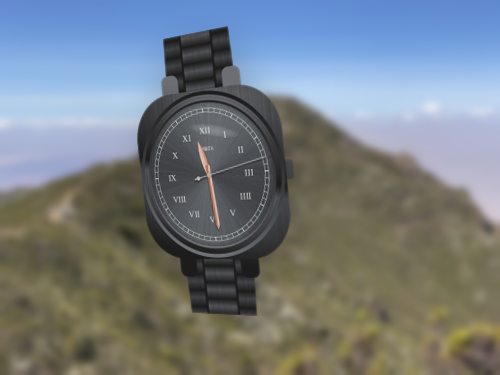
11:29:13
